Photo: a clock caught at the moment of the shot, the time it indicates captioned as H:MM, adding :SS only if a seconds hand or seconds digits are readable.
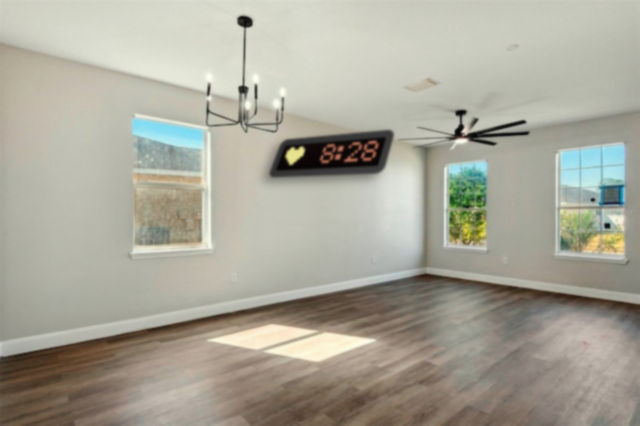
8:28
